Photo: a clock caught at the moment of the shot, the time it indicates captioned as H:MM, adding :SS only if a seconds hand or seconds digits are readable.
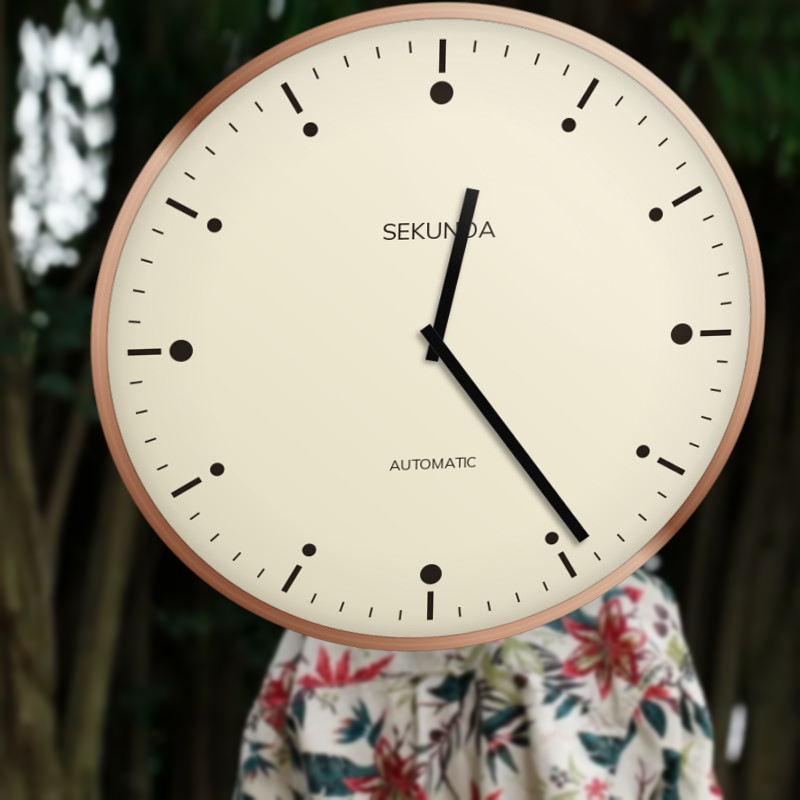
12:24
